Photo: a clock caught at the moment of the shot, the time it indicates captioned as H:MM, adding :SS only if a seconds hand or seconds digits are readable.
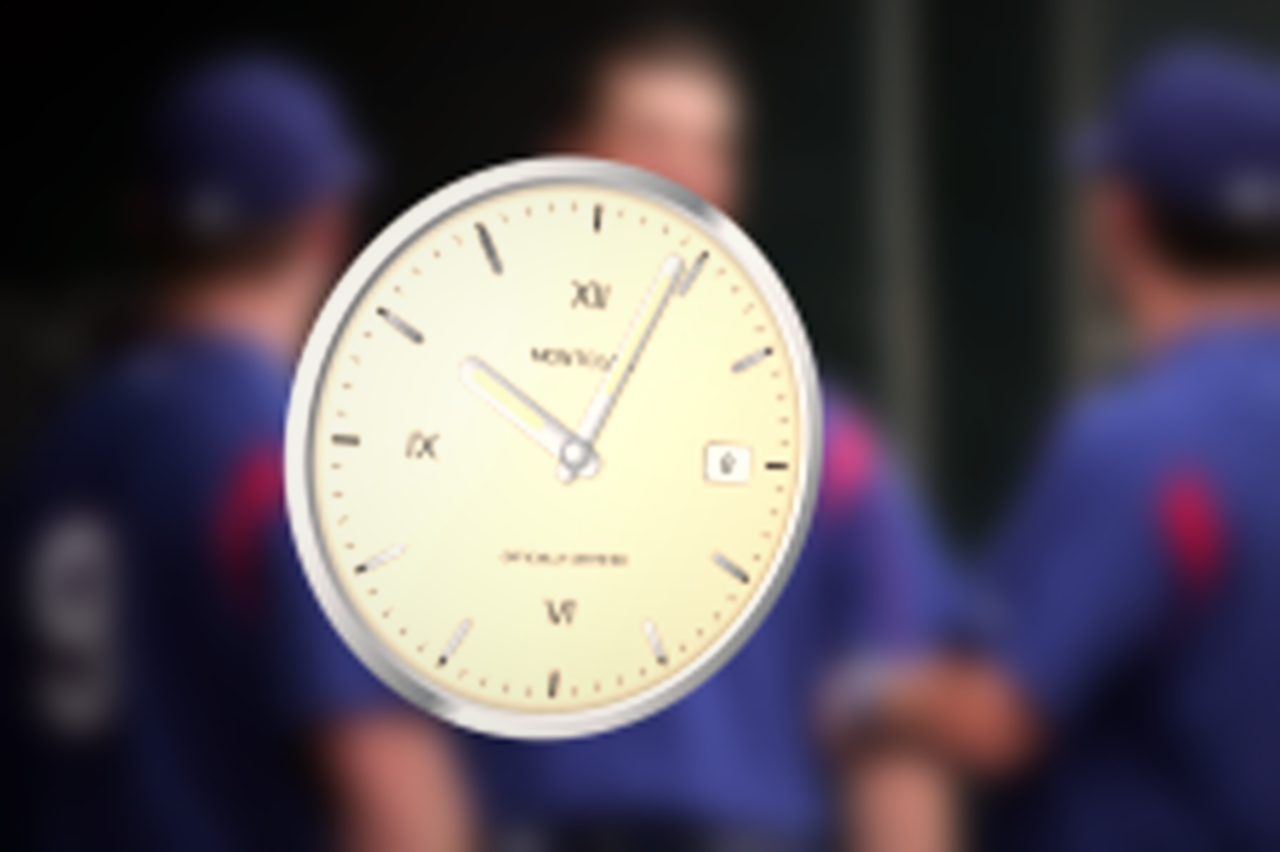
10:04
